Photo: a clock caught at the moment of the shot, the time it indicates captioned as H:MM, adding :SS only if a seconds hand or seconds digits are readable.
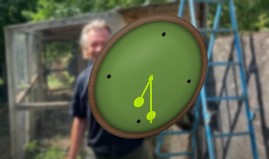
6:27
